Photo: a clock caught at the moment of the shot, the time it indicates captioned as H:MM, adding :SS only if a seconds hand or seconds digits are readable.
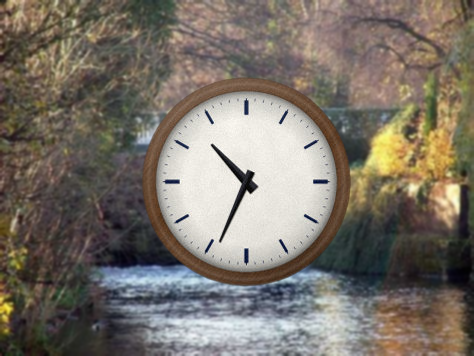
10:34
